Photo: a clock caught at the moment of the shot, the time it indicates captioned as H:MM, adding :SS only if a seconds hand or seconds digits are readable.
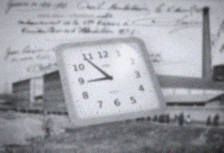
8:54
